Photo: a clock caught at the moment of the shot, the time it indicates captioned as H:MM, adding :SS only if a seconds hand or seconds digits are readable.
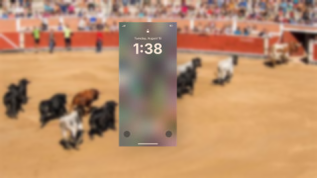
1:38
